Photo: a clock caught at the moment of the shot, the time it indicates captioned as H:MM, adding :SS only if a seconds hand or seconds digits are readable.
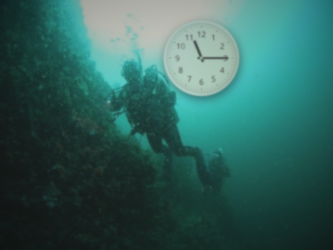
11:15
